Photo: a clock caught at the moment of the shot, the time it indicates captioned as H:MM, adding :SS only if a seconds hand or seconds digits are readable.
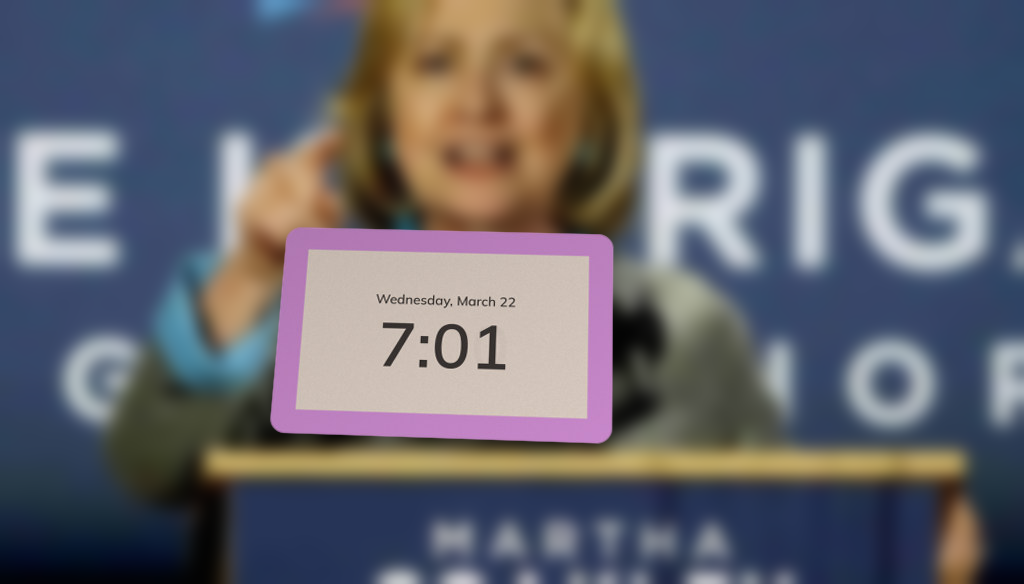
7:01
